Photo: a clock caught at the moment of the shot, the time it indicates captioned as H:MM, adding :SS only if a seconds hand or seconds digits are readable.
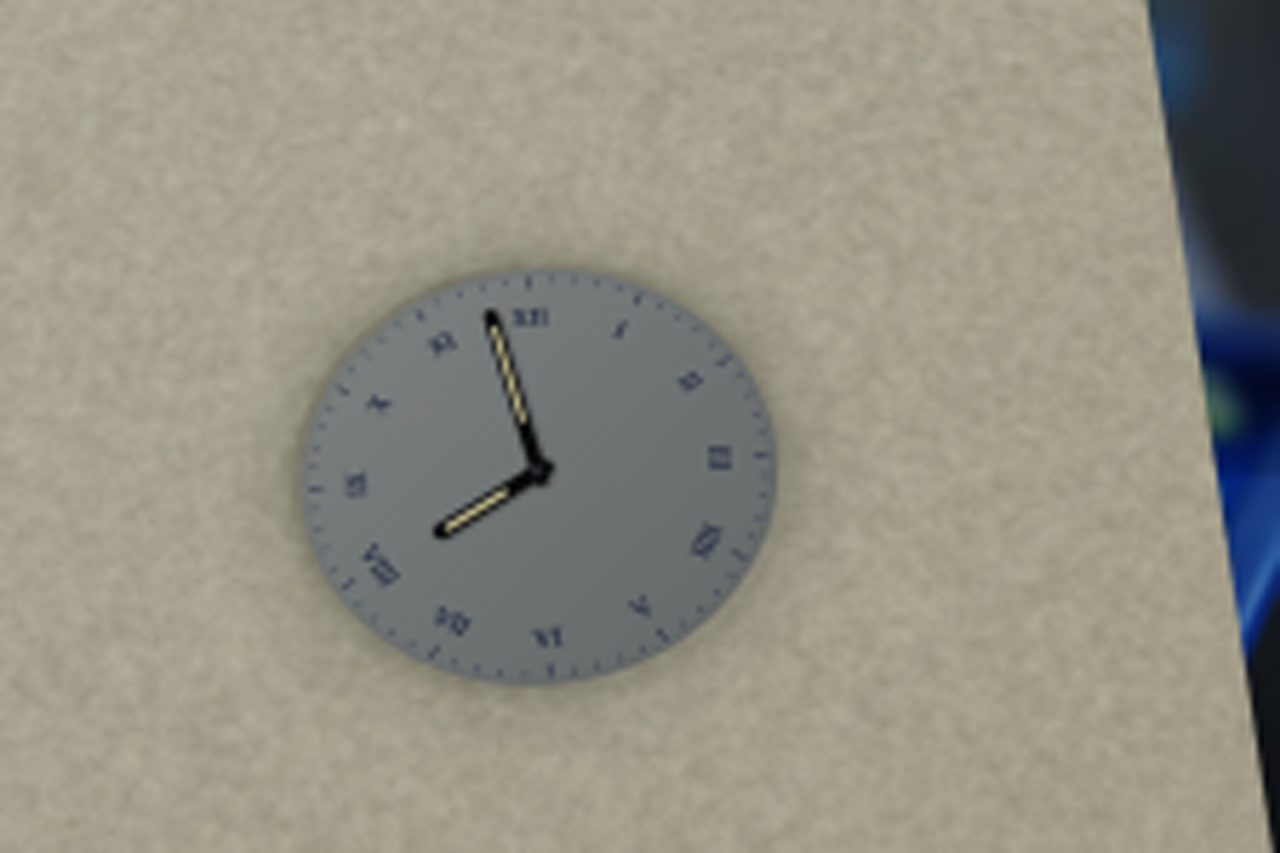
7:58
